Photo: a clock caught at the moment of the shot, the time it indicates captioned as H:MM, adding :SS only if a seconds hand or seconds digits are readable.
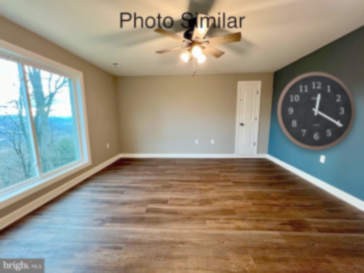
12:20
